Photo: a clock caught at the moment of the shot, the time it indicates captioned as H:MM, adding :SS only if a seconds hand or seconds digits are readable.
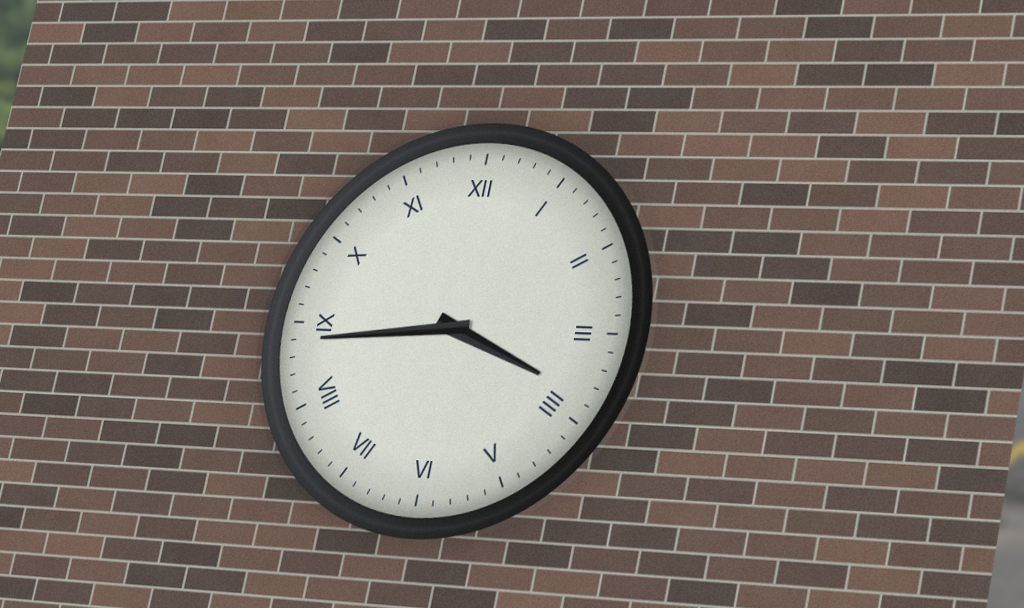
3:44
